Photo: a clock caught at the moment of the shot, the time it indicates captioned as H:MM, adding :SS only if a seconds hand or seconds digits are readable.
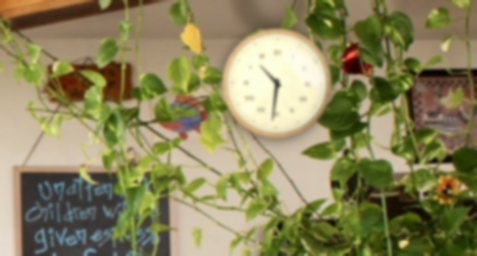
10:31
